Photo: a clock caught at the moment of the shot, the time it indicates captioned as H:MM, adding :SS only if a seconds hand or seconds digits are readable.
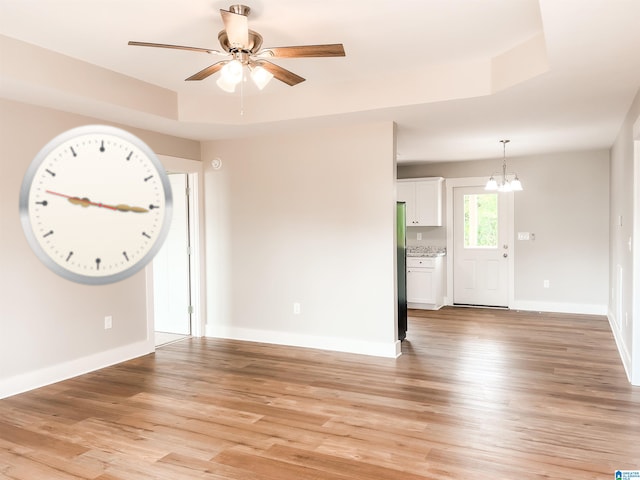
9:15:47
